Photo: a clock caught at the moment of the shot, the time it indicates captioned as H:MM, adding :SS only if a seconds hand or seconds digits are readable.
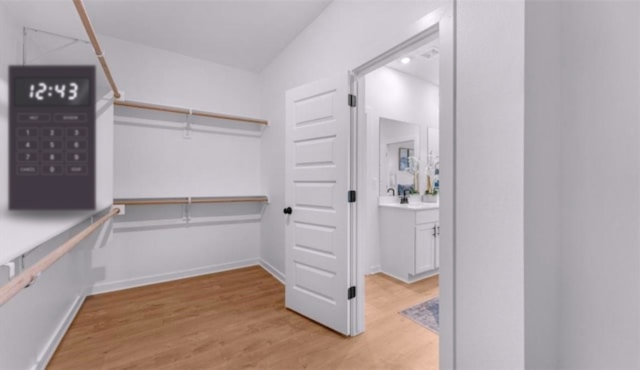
12:43
